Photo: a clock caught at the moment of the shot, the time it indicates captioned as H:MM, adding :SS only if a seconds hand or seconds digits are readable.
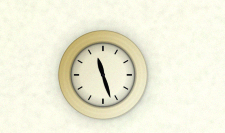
11:27
